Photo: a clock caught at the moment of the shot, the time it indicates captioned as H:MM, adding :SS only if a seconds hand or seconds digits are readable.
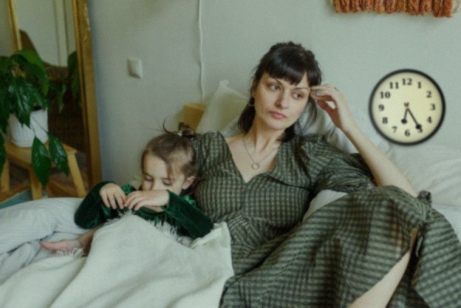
6:25
